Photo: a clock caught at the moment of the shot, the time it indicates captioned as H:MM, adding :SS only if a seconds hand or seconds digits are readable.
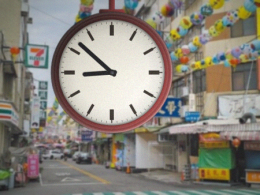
8:52
